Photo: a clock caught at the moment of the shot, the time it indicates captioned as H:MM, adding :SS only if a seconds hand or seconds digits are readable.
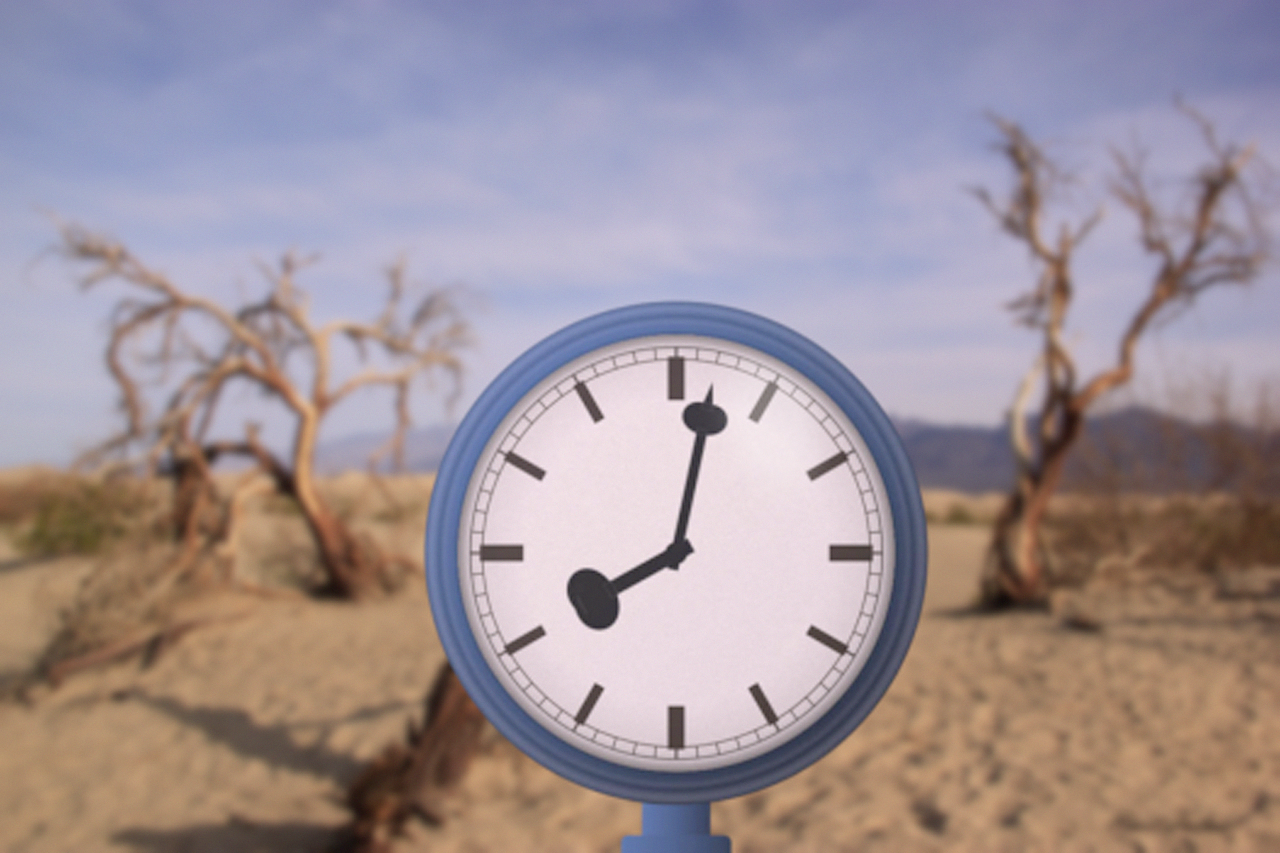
8:02
